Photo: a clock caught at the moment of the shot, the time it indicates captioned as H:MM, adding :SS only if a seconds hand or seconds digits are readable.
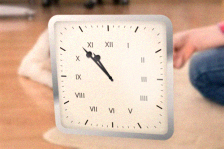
10:53
